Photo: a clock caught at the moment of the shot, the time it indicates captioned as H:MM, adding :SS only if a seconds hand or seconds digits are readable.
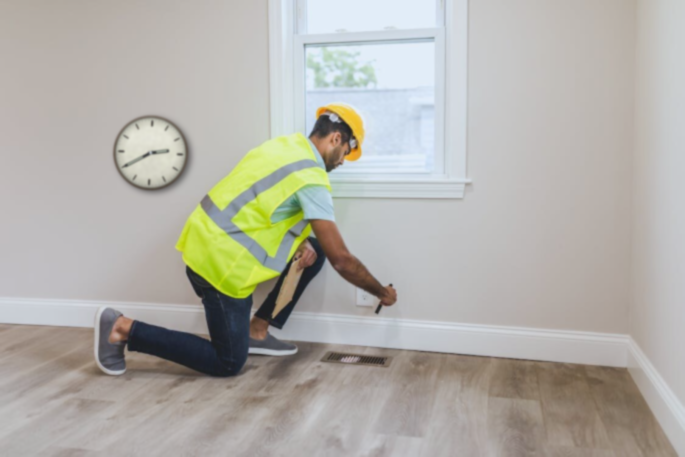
2:40
